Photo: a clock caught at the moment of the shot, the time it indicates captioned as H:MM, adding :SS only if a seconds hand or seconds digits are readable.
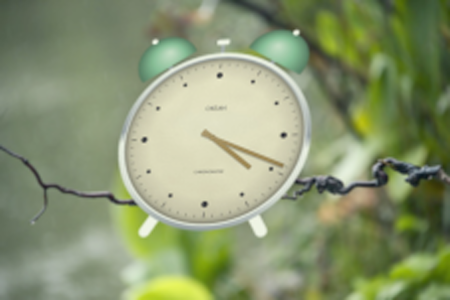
4:19
